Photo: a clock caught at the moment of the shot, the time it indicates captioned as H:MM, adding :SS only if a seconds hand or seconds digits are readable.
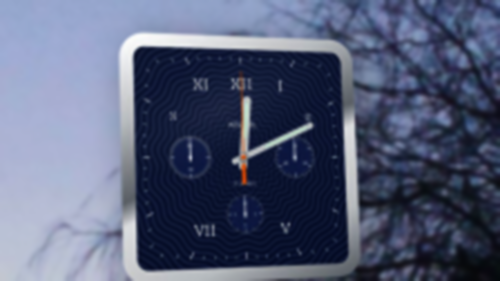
12:11
